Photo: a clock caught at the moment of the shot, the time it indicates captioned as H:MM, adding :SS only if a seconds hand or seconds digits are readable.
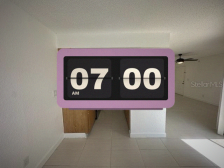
7:00
